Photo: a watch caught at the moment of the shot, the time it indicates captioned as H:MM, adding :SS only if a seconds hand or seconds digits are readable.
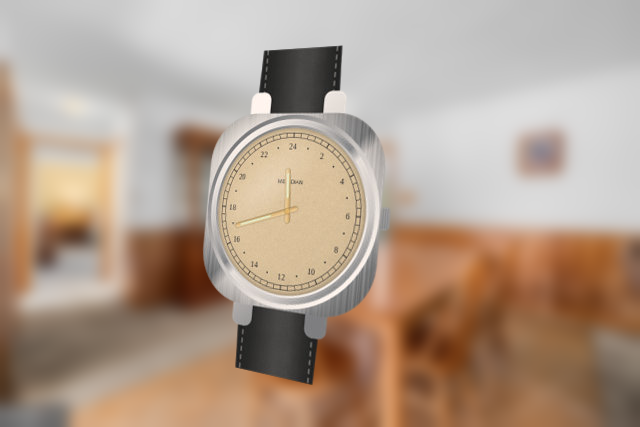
23:42
